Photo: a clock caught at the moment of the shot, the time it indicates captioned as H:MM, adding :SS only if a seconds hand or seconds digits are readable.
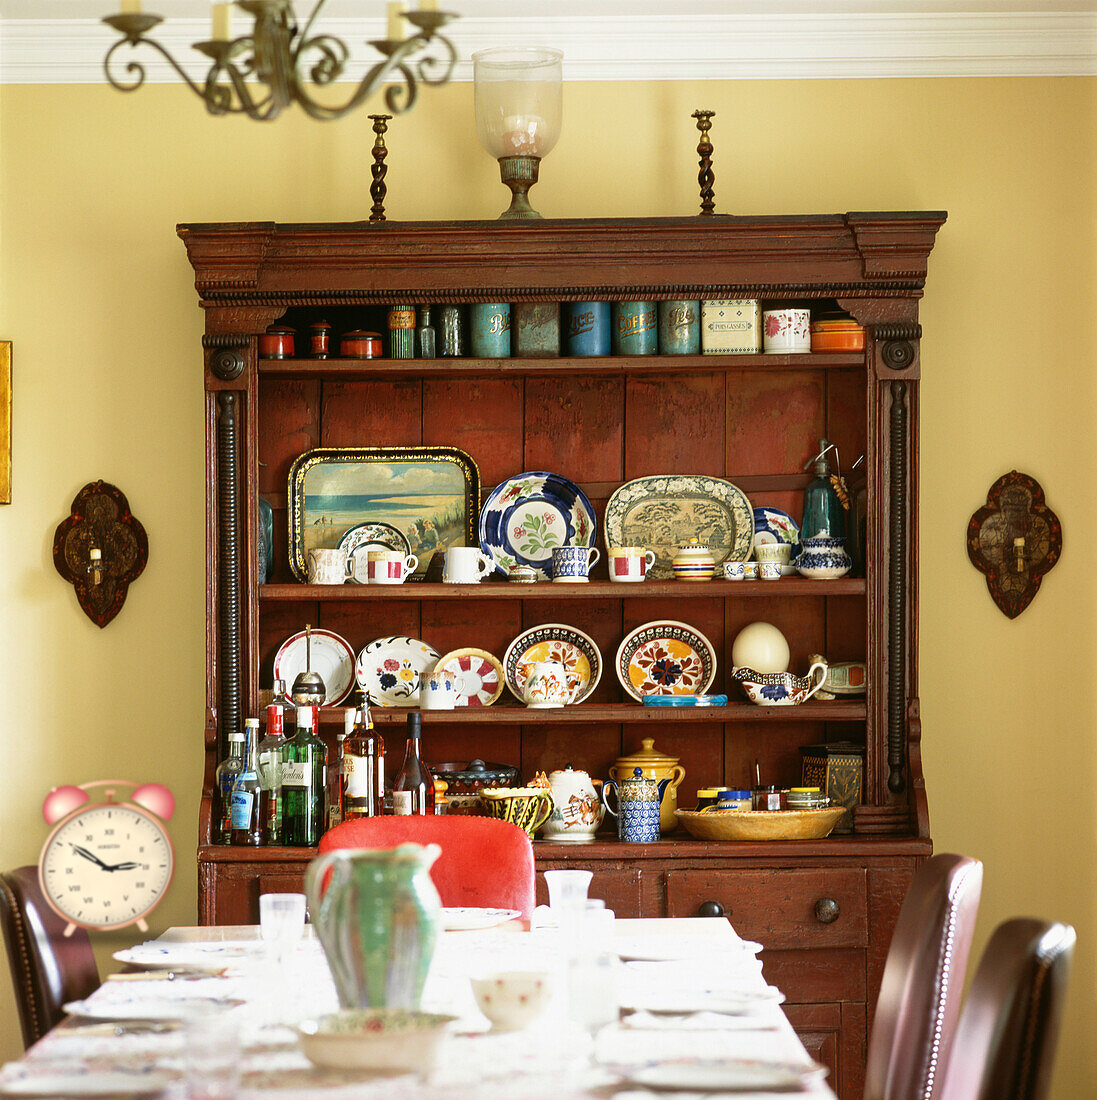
2:51
